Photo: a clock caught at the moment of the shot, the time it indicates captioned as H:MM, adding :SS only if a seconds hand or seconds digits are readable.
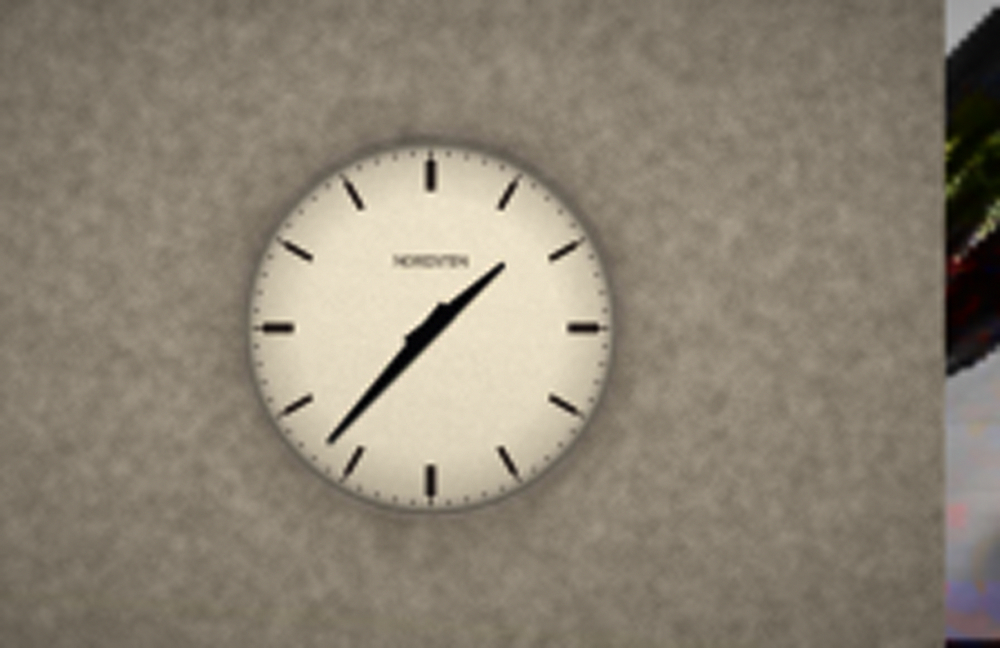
1:37
